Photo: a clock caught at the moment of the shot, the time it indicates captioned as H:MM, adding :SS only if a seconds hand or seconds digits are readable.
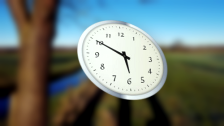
5:50
